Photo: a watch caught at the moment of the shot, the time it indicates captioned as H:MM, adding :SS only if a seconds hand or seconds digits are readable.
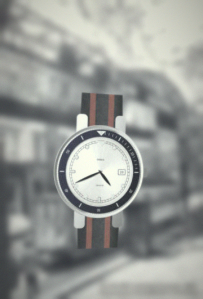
4:41
